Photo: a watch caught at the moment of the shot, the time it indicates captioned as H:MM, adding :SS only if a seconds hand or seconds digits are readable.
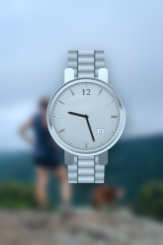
9:27
